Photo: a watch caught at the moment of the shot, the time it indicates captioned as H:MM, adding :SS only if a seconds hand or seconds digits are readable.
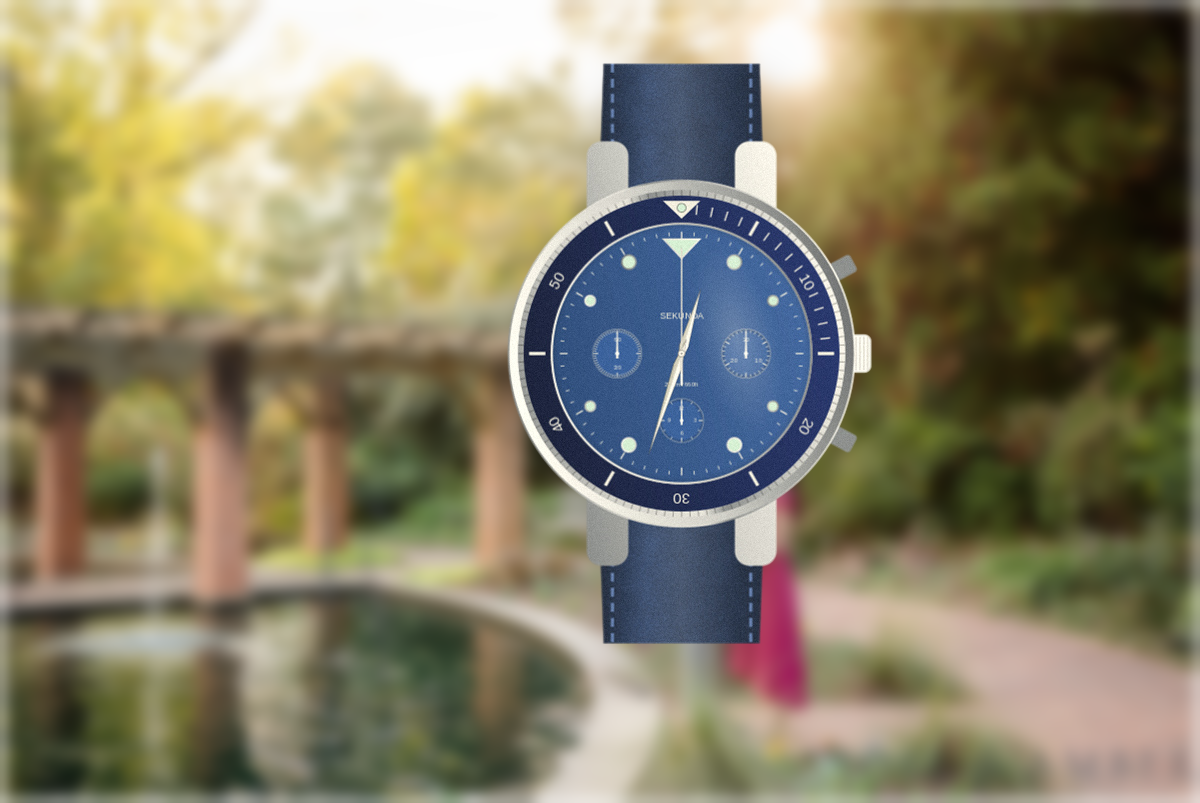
12:33
